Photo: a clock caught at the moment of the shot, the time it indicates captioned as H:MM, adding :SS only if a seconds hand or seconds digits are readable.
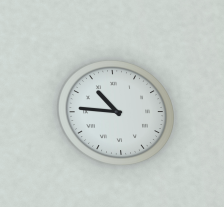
10:46
